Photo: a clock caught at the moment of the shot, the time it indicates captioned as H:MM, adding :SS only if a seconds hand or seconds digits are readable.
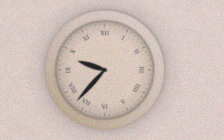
9:37
